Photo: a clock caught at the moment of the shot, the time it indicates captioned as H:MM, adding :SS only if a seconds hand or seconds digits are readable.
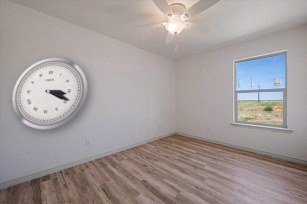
3:19
